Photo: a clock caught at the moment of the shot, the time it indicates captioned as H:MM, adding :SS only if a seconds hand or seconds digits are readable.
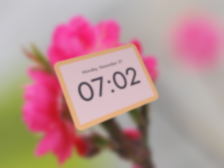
7:02
